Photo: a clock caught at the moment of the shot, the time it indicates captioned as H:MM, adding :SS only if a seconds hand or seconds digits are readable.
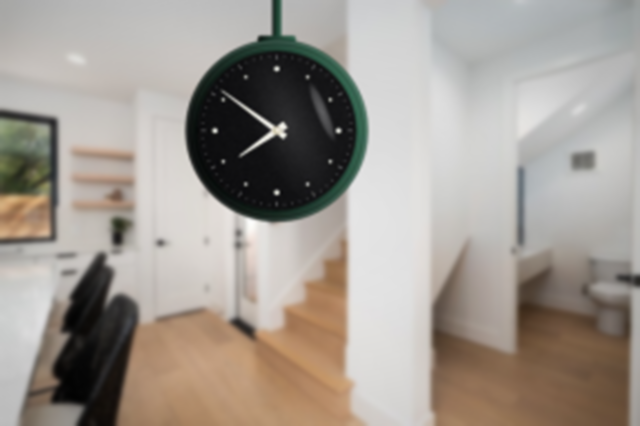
7:51
